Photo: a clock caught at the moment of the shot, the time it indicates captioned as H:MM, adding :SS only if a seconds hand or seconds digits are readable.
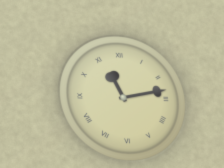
11:13
